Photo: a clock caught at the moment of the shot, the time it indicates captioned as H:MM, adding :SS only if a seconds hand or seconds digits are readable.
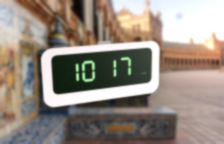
10:17
